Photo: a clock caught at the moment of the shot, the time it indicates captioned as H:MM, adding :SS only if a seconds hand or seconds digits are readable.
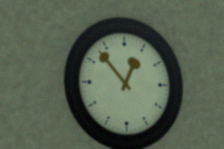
12:53
